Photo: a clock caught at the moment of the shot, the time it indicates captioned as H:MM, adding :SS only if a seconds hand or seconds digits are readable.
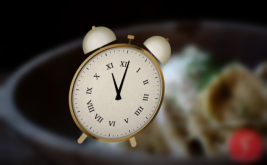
11:01
